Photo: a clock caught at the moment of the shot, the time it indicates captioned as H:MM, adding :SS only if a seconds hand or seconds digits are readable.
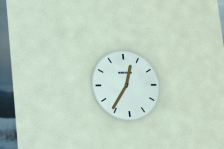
12:36
